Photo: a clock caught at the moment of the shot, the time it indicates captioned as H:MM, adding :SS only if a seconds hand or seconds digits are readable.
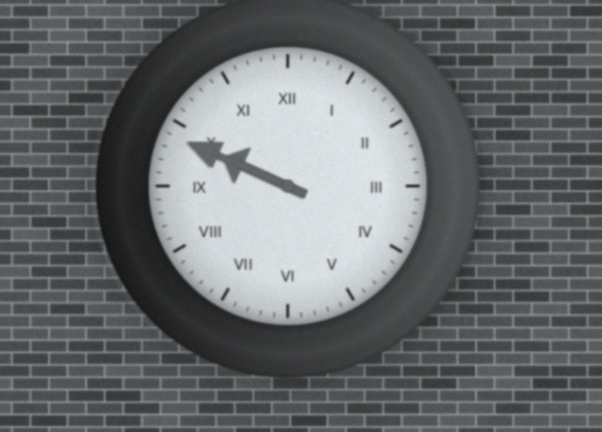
9:49
